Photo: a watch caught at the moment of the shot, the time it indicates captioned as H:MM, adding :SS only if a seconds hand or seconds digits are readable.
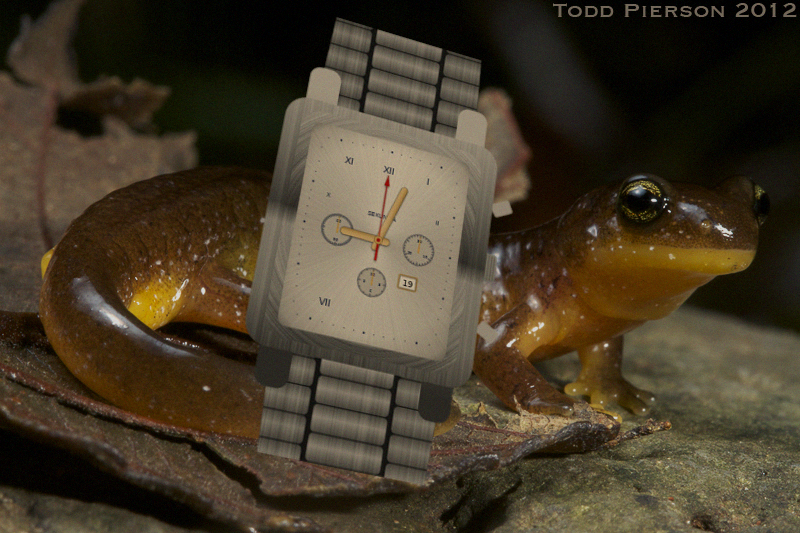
9:03
